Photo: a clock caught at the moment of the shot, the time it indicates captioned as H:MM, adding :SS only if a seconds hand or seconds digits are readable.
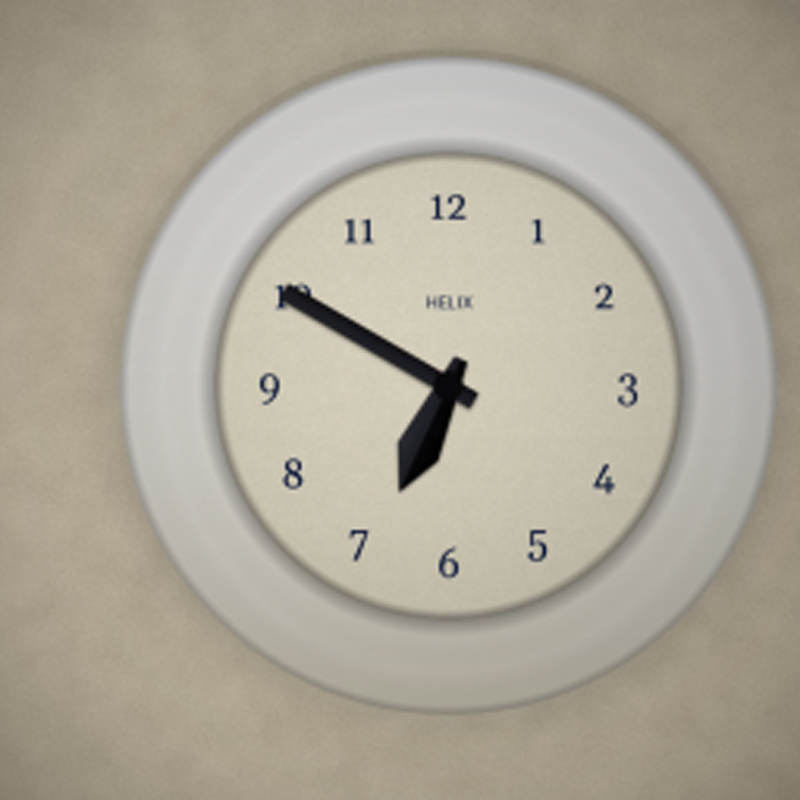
6:50
